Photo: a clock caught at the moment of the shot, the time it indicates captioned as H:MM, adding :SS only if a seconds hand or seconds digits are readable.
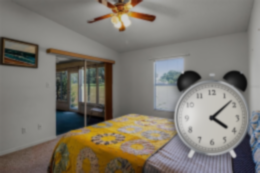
4:08
